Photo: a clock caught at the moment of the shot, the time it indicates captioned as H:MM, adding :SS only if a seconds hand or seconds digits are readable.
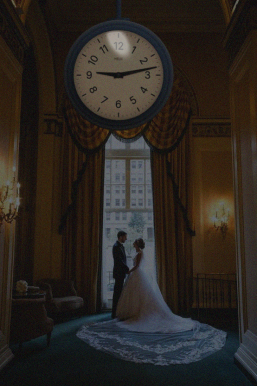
9:13
